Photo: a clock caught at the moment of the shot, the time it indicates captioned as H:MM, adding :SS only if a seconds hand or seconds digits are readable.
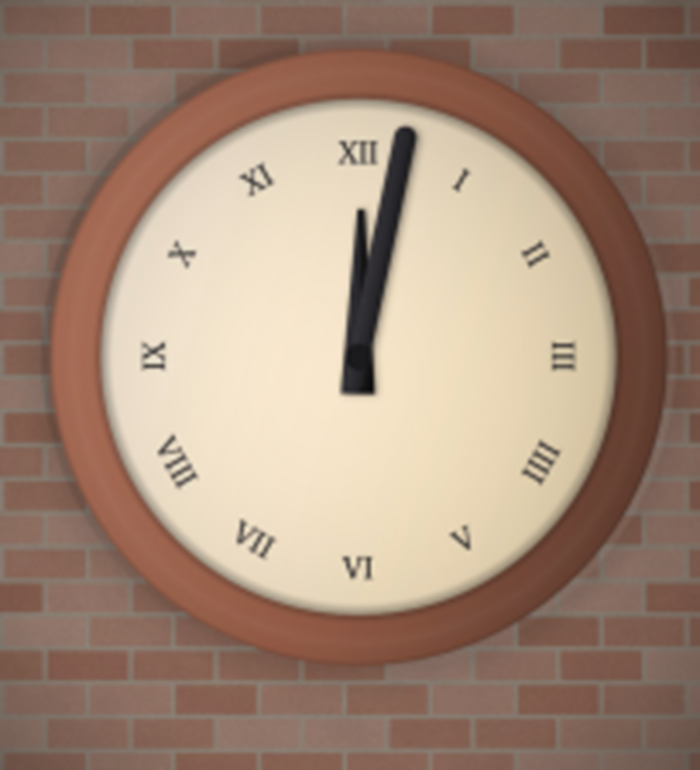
12:02
